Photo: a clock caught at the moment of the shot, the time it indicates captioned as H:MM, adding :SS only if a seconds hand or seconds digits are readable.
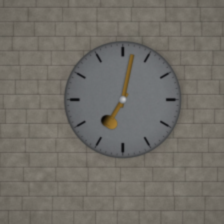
7:02
